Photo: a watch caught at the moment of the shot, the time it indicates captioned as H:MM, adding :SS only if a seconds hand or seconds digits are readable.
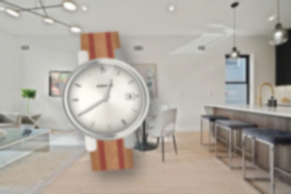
12:40
